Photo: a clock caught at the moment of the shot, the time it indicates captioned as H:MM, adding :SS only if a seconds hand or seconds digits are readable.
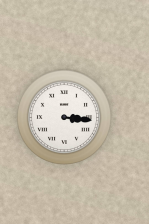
3:16
